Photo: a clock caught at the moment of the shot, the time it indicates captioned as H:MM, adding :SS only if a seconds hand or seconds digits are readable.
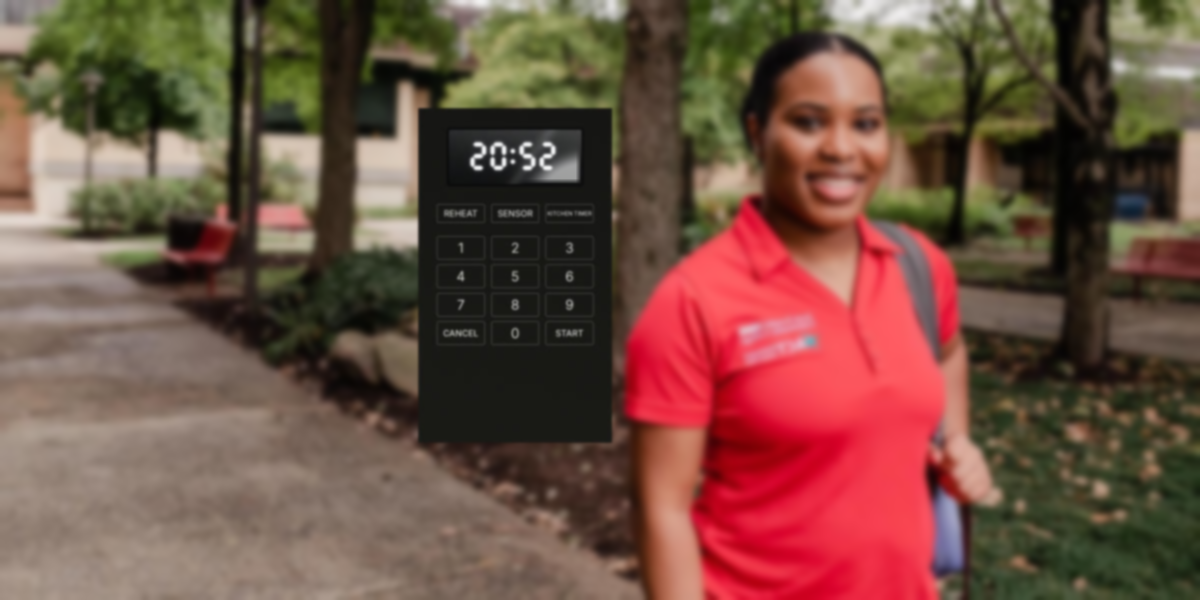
20:52
